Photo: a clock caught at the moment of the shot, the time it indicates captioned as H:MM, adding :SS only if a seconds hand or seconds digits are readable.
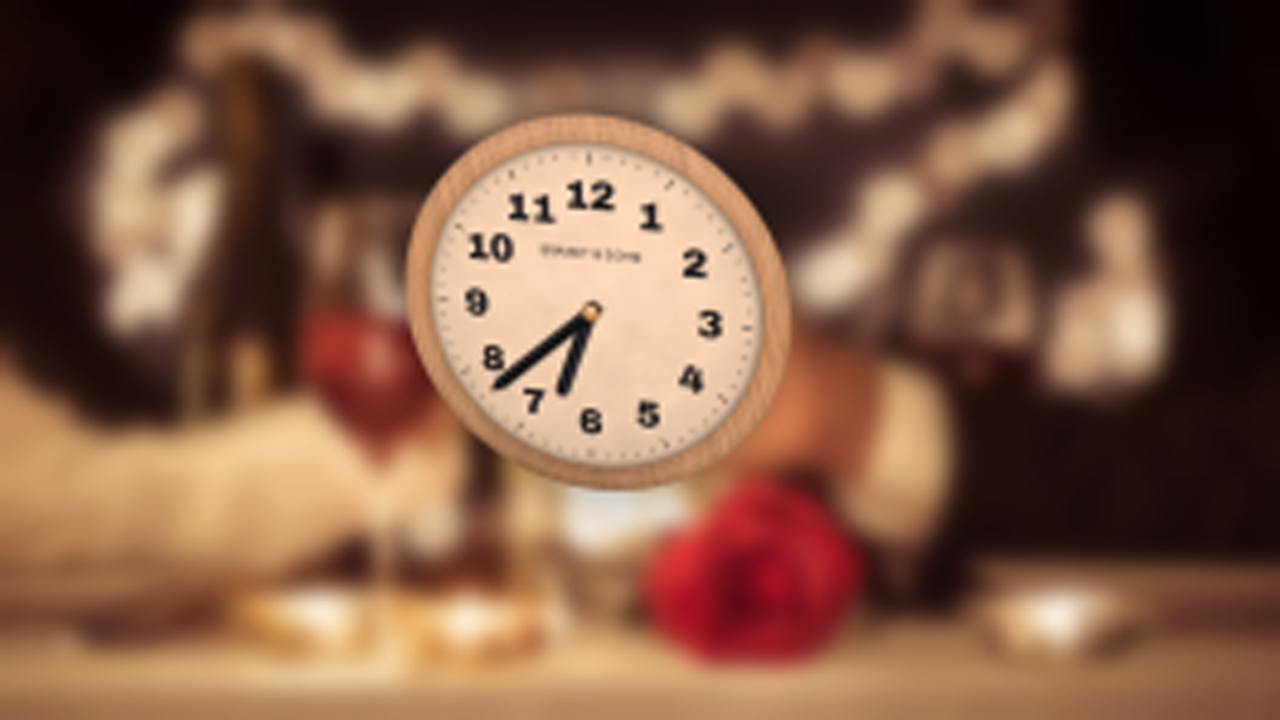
6:38
